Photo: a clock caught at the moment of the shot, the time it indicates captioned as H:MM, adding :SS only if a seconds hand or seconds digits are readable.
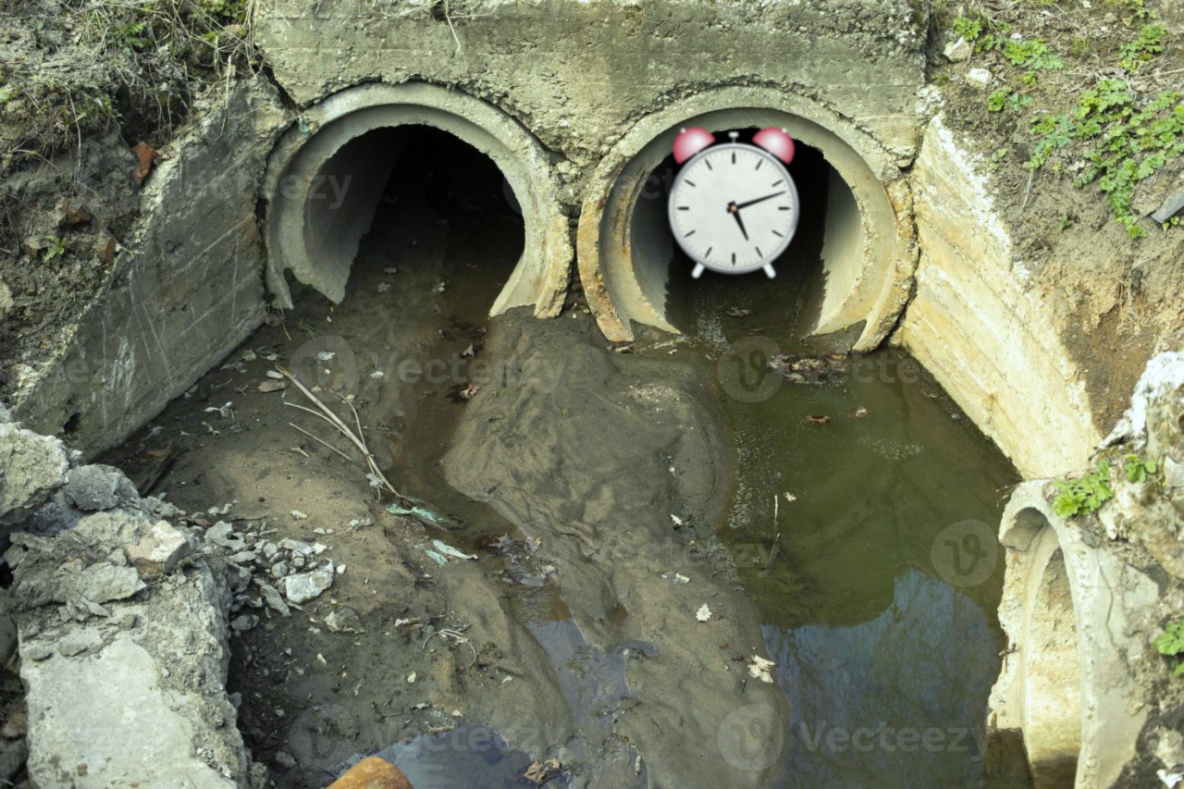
5:12
